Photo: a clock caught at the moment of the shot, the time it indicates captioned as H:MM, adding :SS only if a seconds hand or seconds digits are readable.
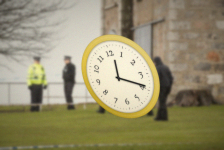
12:19
